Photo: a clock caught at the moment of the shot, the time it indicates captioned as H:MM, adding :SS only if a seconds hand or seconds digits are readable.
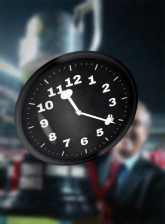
11:21
